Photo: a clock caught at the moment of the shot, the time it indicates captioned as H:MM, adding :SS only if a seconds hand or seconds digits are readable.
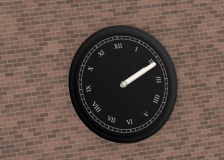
2:11
